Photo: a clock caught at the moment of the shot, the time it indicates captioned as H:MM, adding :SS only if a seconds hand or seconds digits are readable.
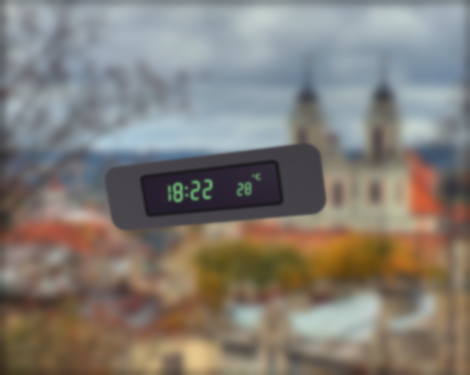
18:22
